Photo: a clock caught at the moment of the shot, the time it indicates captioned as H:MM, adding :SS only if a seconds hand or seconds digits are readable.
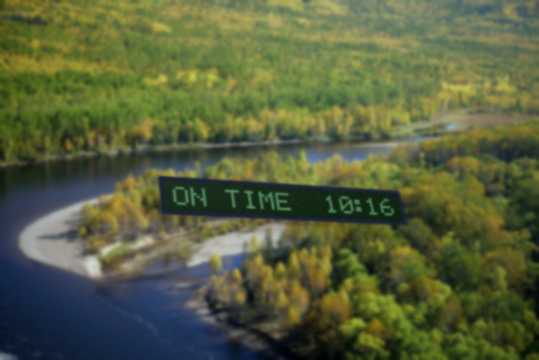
10:16
